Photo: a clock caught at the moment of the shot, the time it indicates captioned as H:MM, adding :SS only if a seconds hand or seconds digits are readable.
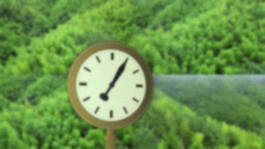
7:05
